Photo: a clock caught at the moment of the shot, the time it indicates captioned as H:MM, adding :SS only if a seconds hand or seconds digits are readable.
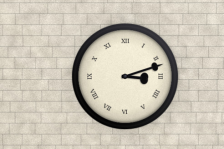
3:12
